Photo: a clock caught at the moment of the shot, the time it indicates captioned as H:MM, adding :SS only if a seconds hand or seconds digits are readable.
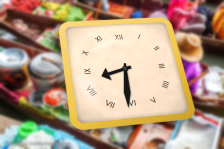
8:31
